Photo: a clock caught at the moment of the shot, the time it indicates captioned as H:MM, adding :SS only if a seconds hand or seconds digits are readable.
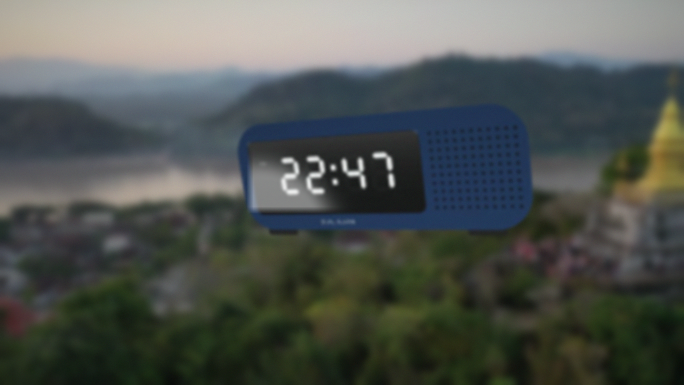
22:47
